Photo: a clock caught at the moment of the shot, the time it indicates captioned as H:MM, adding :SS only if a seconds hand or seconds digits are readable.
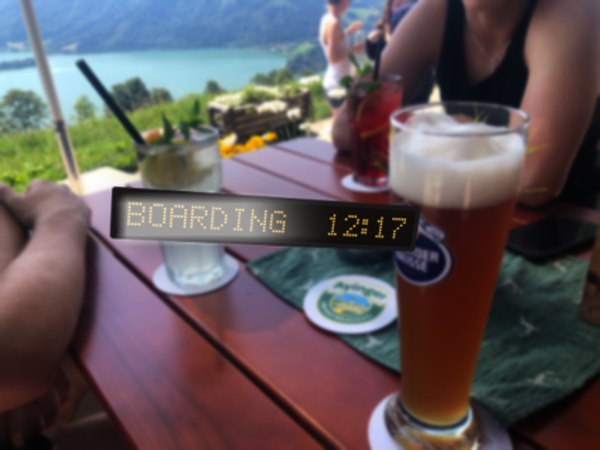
12:17
